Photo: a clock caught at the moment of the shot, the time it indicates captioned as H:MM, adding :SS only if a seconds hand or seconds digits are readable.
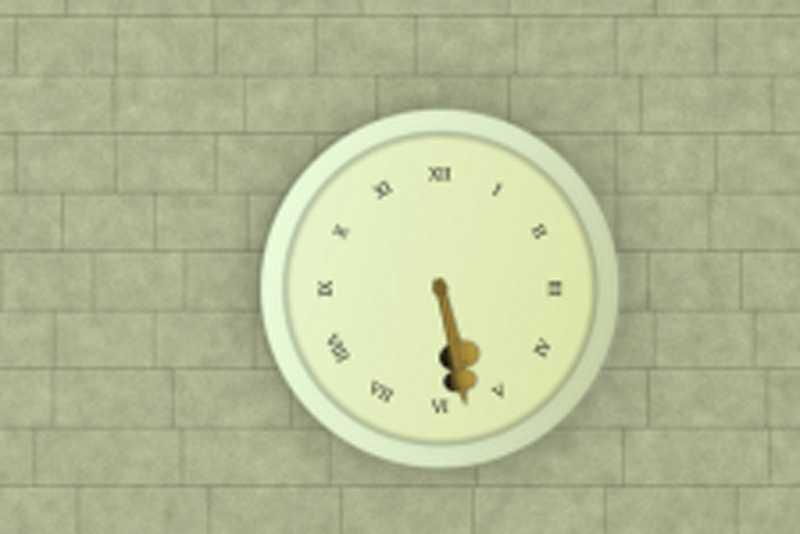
5:28
